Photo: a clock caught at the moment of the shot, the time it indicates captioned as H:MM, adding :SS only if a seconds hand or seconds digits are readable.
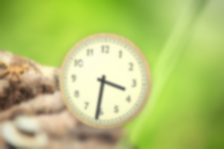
3:31
